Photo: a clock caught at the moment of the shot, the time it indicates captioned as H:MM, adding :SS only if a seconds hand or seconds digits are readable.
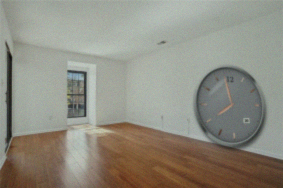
7:58
